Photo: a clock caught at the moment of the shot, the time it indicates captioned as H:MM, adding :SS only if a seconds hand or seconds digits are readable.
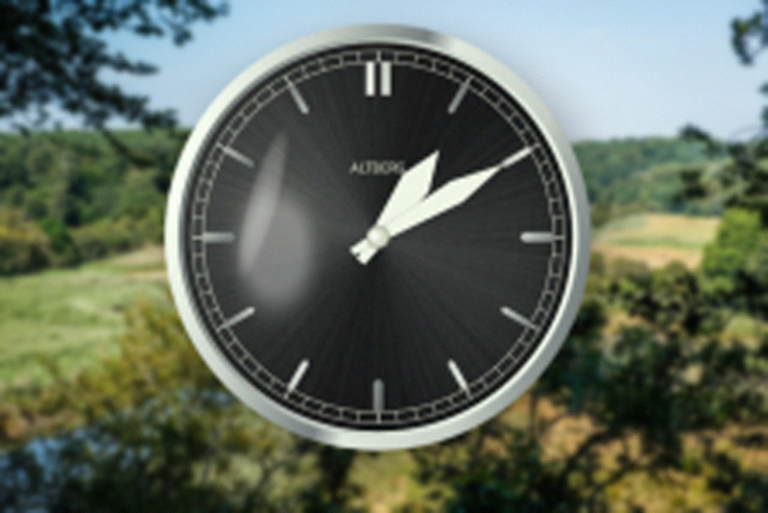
1:10
